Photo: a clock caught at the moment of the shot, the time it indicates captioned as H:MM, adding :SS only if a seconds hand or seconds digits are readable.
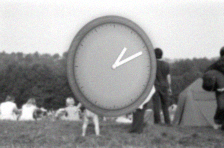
1:11
